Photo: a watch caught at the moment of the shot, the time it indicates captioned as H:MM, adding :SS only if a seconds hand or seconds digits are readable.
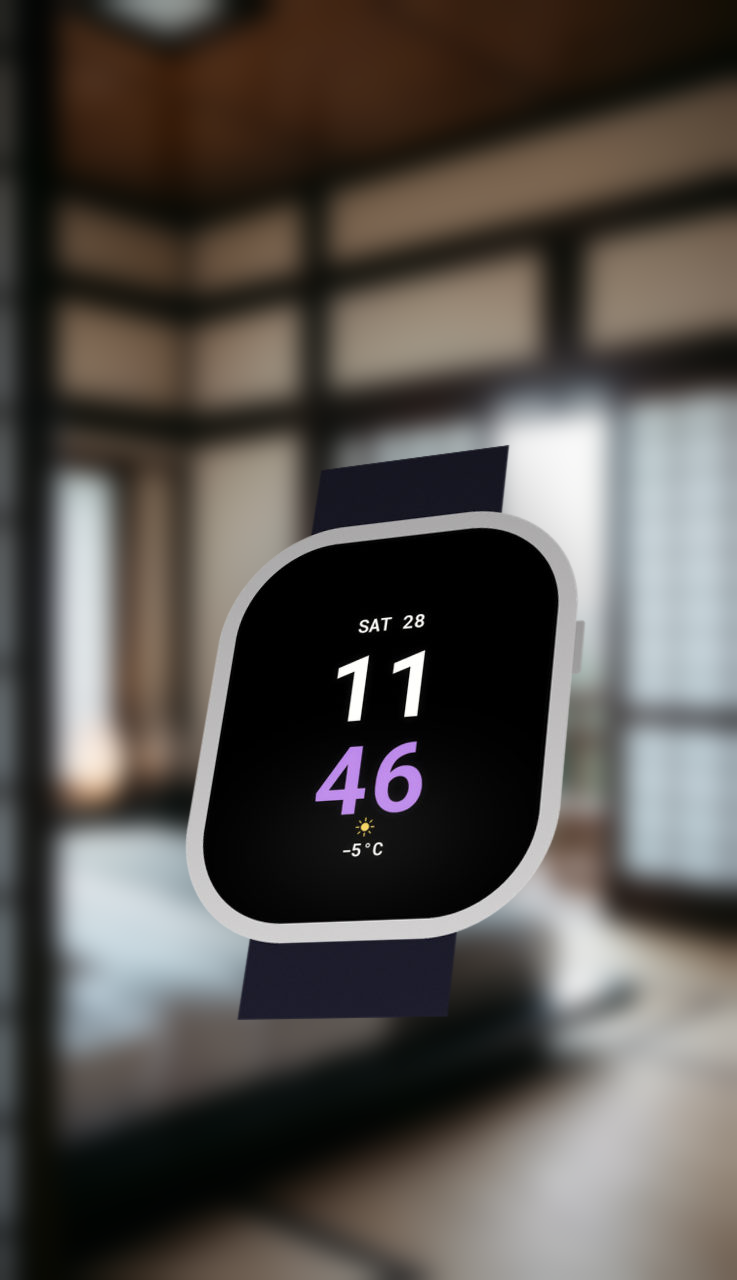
11:46
